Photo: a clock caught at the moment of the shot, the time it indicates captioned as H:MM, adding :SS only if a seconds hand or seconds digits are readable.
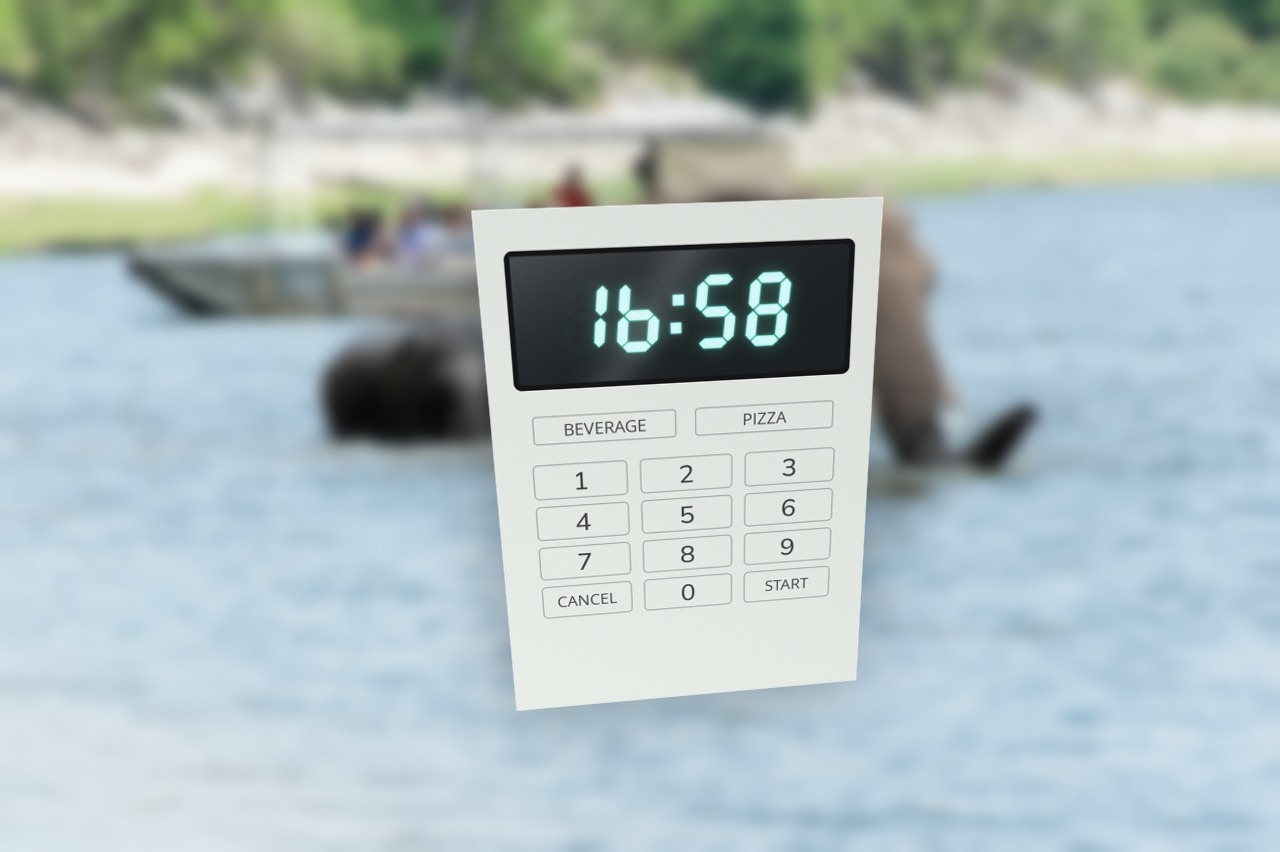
16:58
